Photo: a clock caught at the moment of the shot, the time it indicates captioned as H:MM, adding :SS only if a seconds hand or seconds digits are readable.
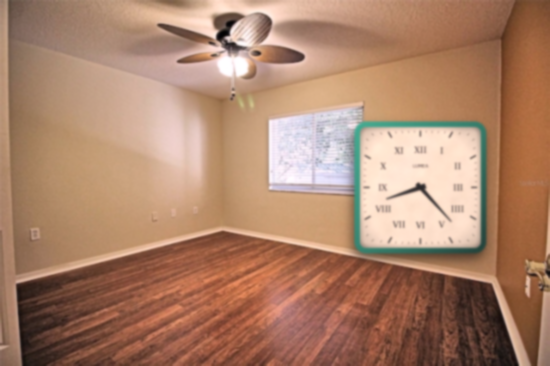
8:23
